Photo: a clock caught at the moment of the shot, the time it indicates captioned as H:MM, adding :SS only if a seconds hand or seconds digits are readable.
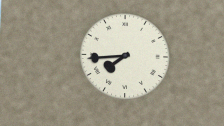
7:44
